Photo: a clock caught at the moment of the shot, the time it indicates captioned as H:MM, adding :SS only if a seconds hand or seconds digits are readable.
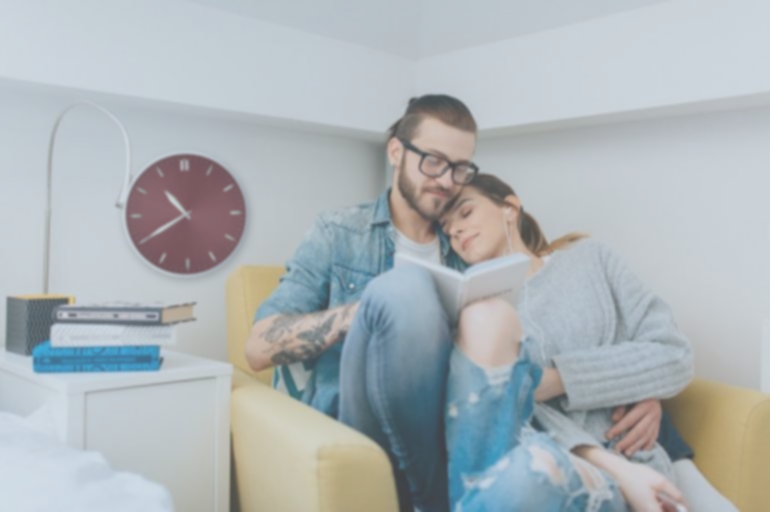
10:40
